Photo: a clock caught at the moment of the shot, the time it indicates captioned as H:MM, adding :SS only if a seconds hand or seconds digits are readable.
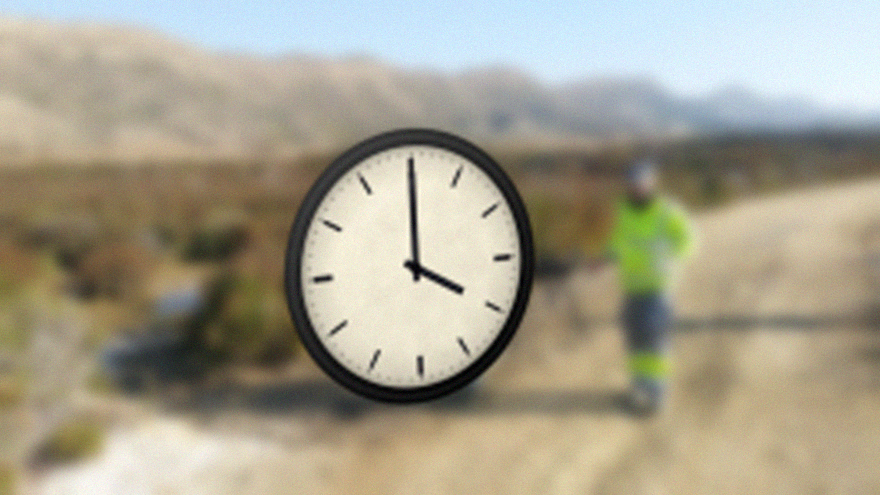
4:00
